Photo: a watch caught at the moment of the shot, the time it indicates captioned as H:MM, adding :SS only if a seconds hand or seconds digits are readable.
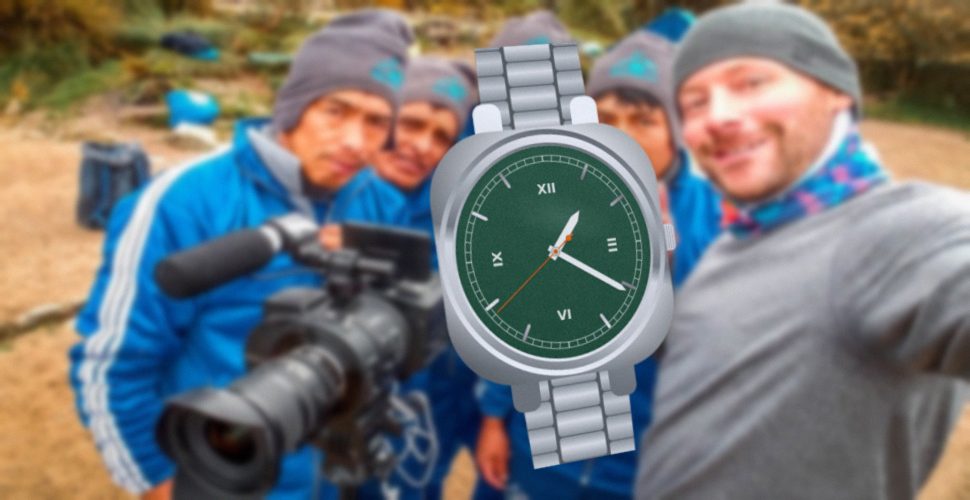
1:20:39
